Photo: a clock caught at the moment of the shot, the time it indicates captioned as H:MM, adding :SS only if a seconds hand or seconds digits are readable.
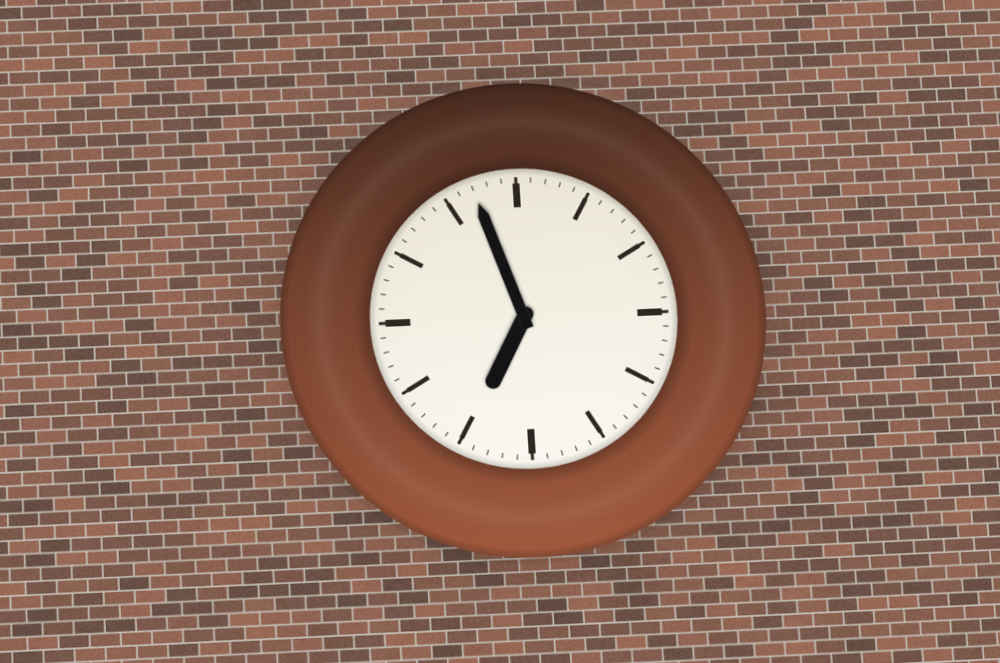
6:57
